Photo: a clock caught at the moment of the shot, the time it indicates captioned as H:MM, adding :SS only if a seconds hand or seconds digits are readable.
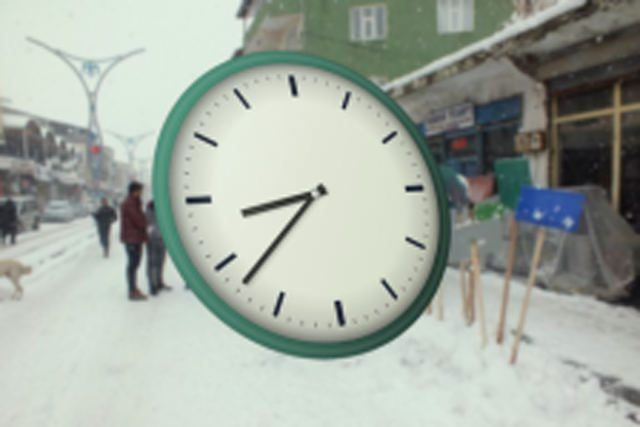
8:38
